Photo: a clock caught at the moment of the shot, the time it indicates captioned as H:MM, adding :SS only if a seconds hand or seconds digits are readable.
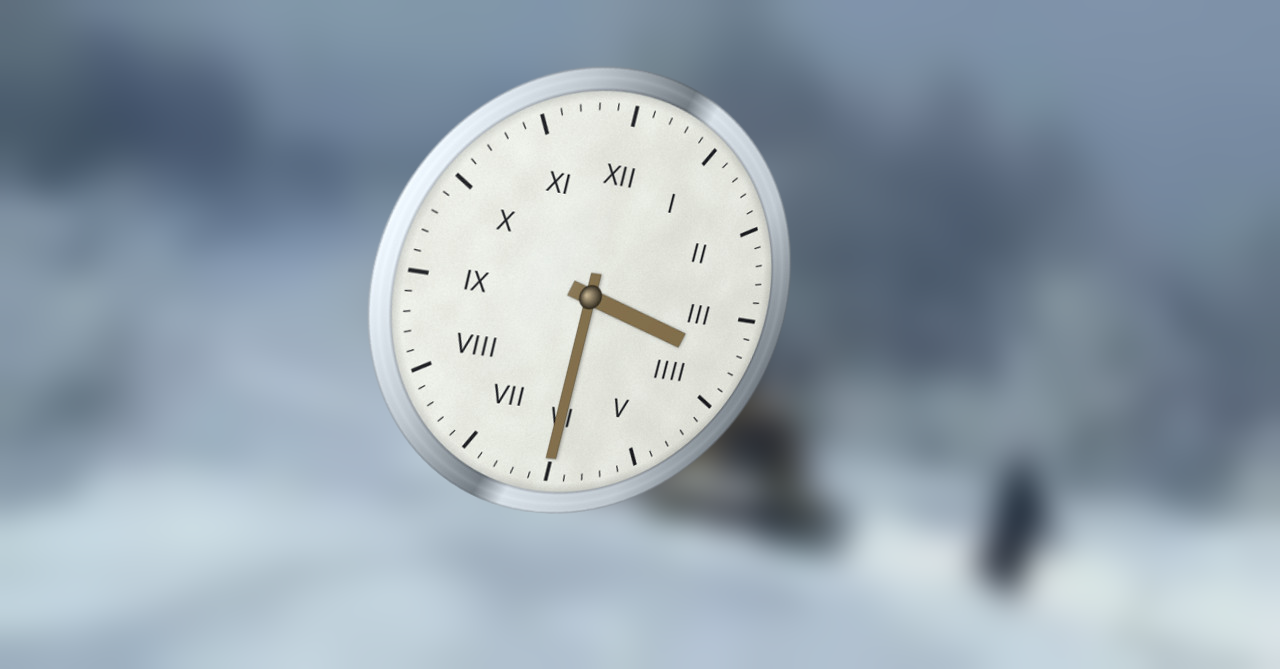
3:30
